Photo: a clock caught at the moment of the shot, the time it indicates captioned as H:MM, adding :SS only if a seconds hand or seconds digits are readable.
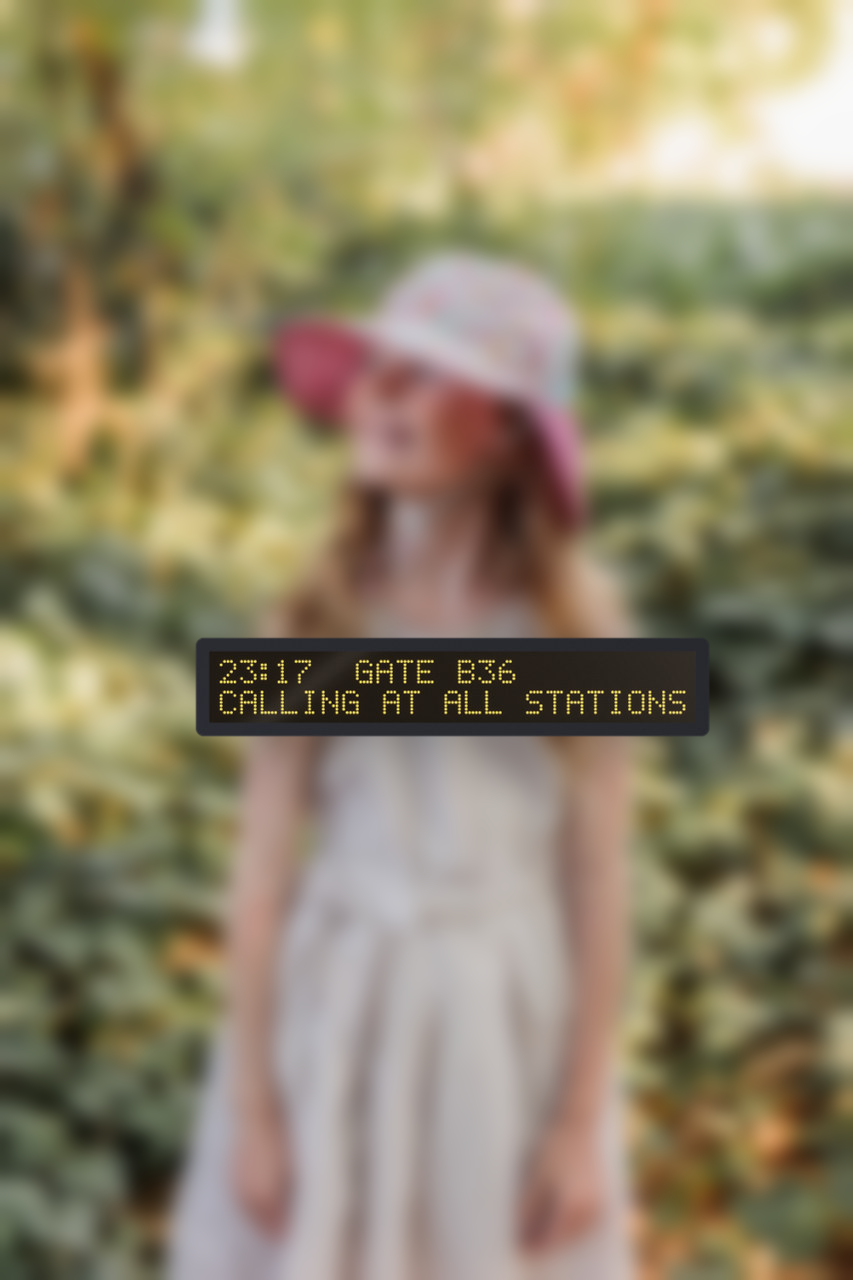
23:17
